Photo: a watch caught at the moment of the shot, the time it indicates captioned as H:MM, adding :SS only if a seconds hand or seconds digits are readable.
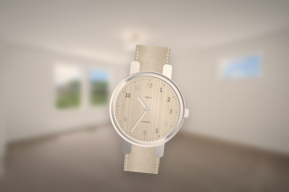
10:35
